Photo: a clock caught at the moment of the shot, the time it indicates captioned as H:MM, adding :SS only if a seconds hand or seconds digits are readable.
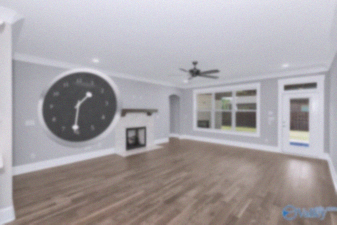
1:31
